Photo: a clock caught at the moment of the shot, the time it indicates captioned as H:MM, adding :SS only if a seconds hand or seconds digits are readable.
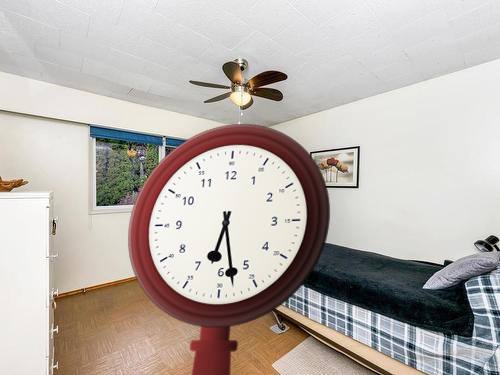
6:28
